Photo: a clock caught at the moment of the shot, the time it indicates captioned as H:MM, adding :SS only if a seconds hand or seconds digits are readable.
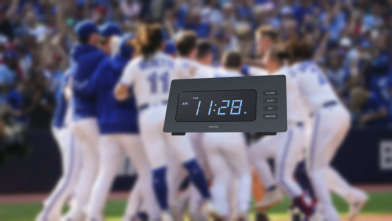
11:28
